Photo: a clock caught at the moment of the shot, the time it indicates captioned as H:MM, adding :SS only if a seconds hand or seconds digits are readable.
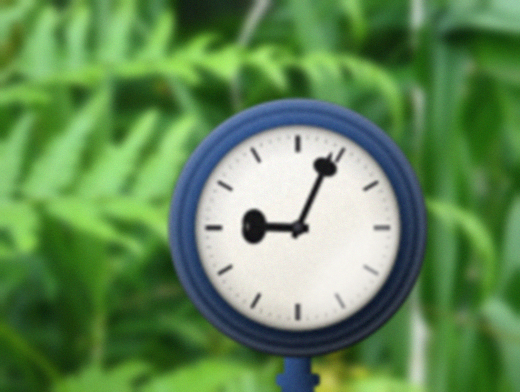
9:04
